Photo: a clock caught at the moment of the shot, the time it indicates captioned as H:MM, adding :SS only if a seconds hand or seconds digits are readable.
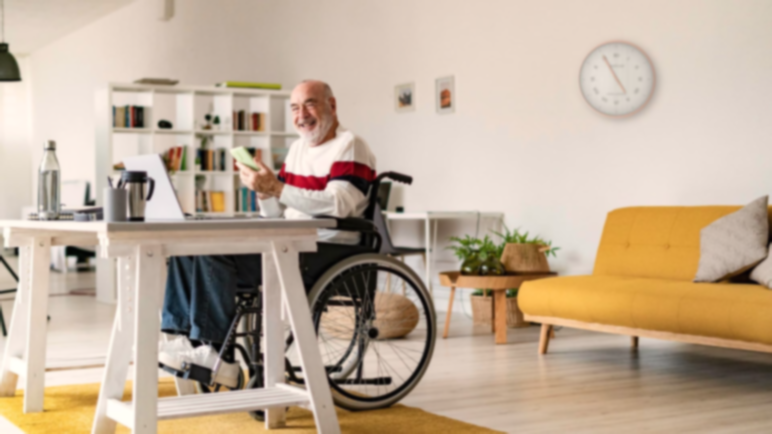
4:55
